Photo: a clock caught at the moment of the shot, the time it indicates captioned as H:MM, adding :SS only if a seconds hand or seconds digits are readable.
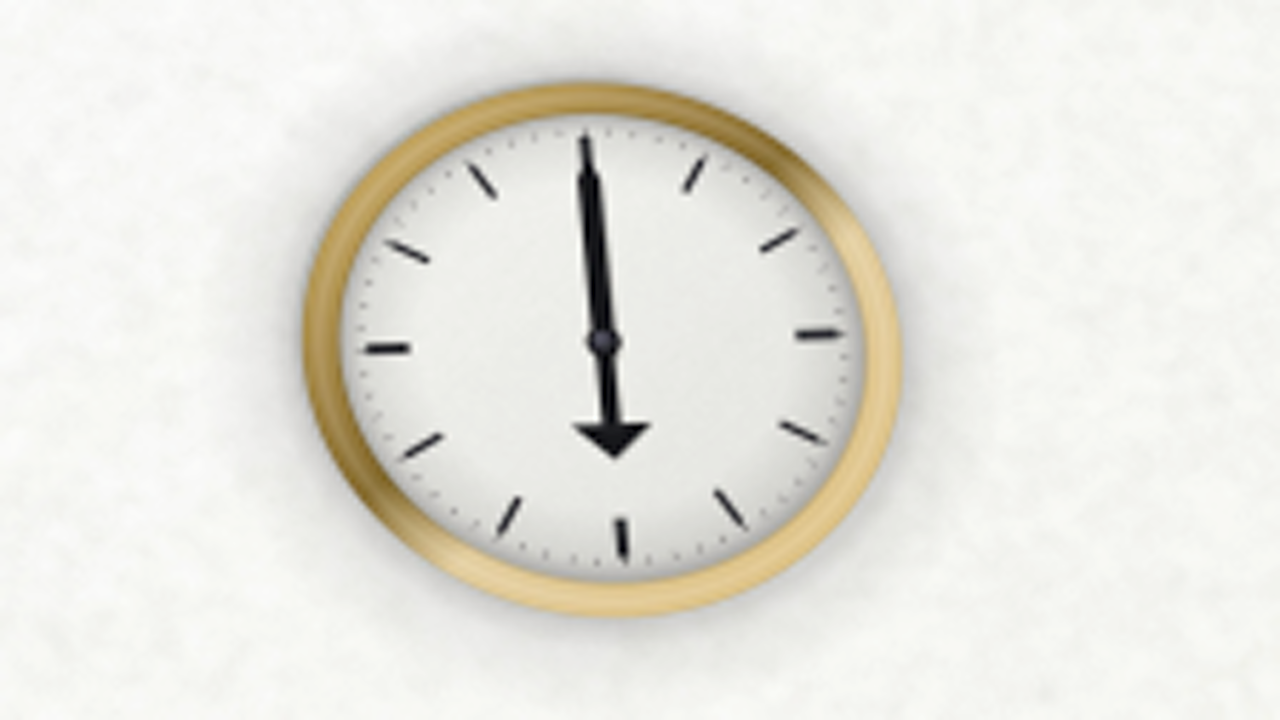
6:00
